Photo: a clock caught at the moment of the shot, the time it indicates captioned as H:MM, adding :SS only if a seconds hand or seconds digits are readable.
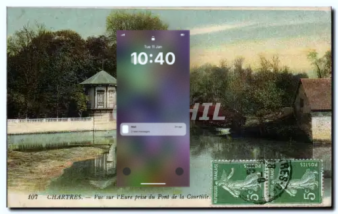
10:40
